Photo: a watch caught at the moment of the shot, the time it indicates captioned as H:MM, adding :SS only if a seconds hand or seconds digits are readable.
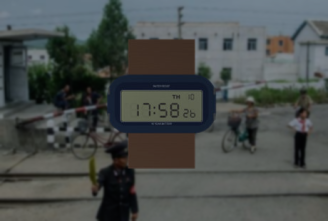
17:58:26
